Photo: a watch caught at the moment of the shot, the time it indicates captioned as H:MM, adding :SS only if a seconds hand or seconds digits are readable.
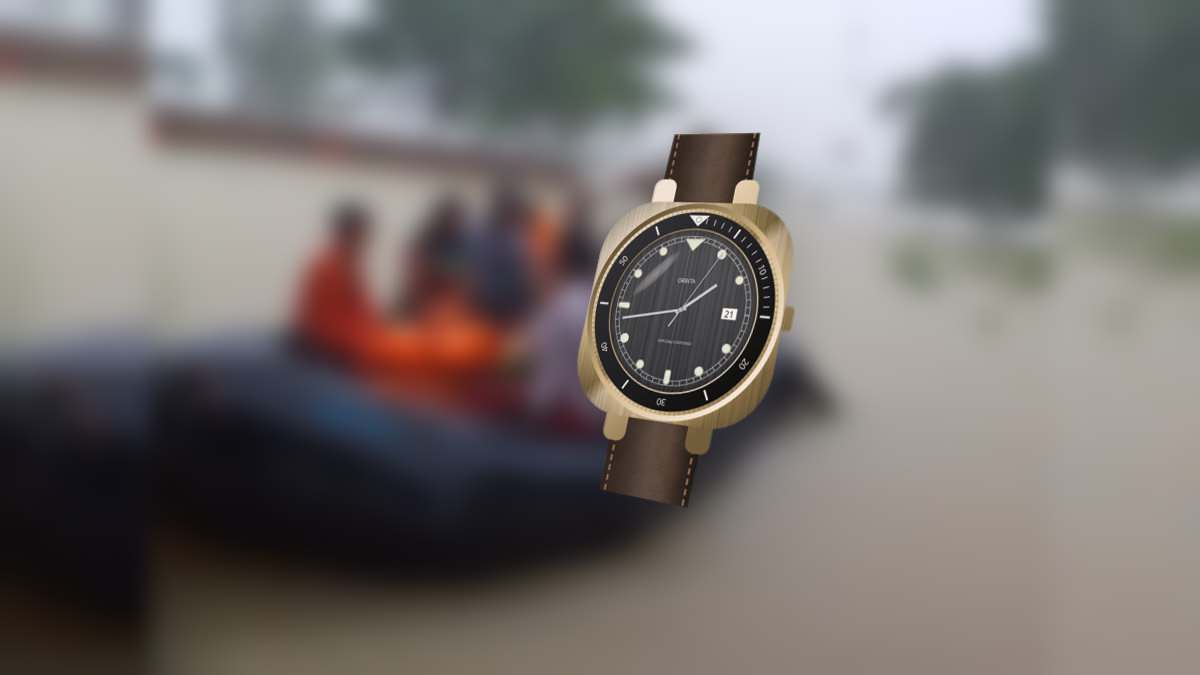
1:43:05
